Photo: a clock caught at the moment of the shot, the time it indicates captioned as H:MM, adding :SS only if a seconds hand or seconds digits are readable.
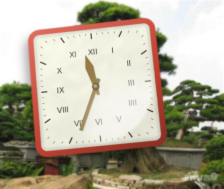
11:34
